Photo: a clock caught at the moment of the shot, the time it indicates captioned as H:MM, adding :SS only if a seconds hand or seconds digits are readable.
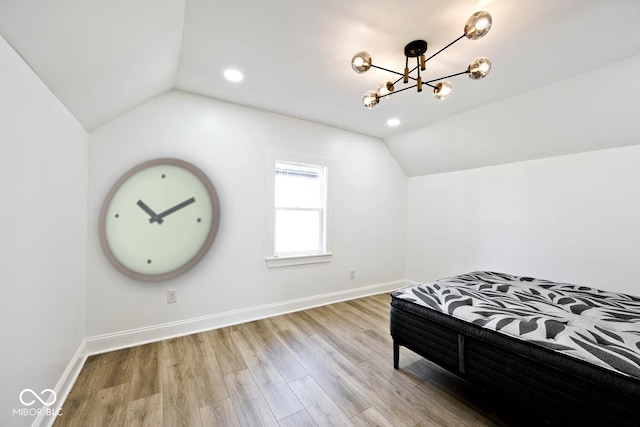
10:10
